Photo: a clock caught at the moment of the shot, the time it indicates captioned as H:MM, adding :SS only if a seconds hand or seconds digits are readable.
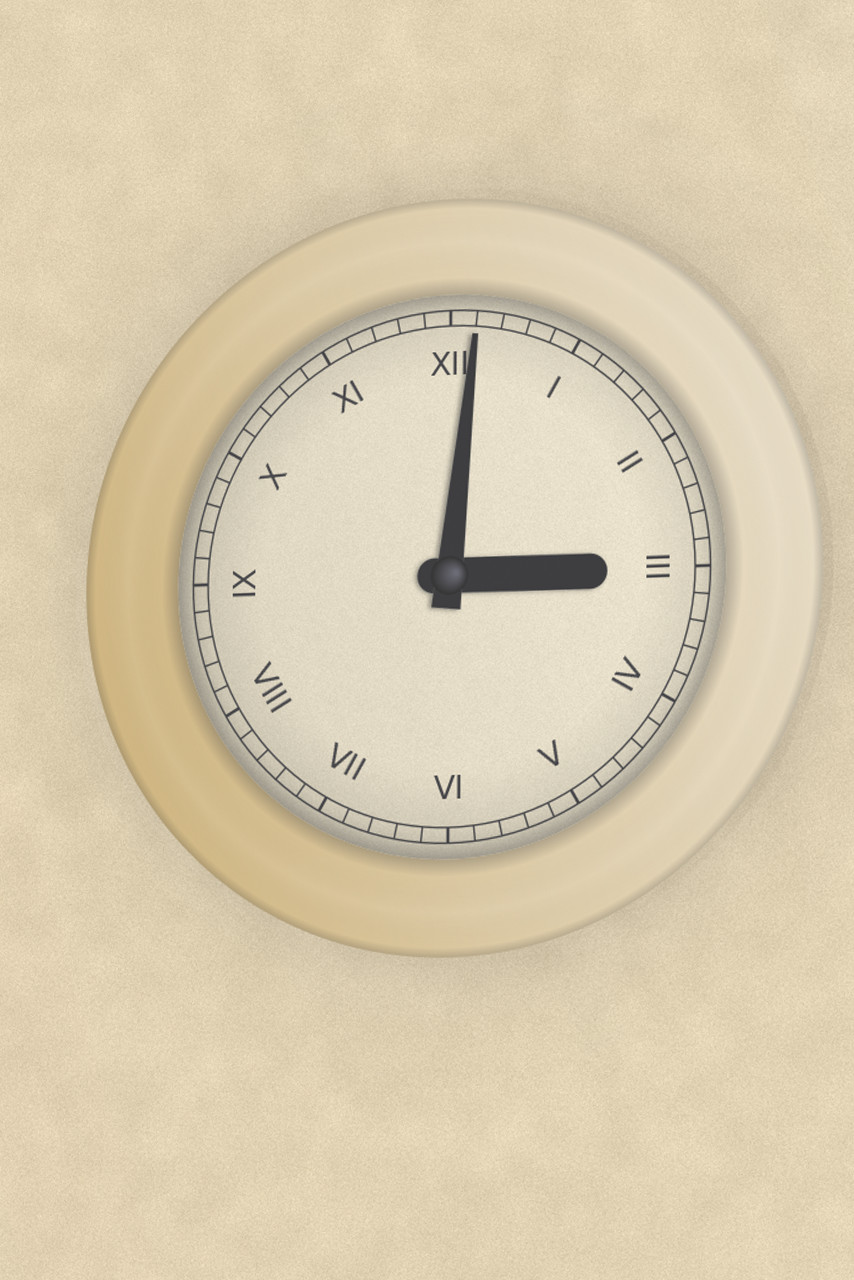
3:01
